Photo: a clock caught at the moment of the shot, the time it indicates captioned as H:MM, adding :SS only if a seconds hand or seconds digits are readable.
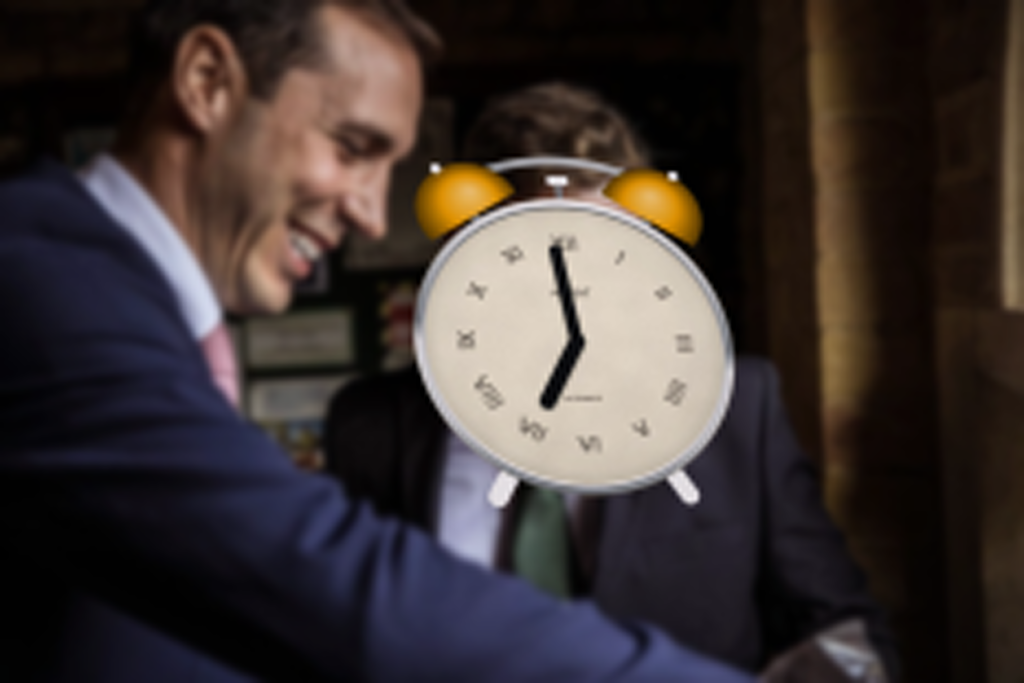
6:59
